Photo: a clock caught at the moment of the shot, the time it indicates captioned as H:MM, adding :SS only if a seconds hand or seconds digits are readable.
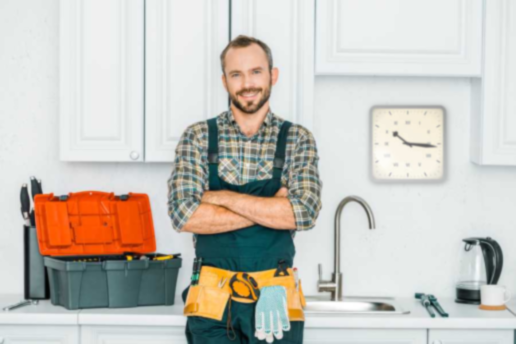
10:16
